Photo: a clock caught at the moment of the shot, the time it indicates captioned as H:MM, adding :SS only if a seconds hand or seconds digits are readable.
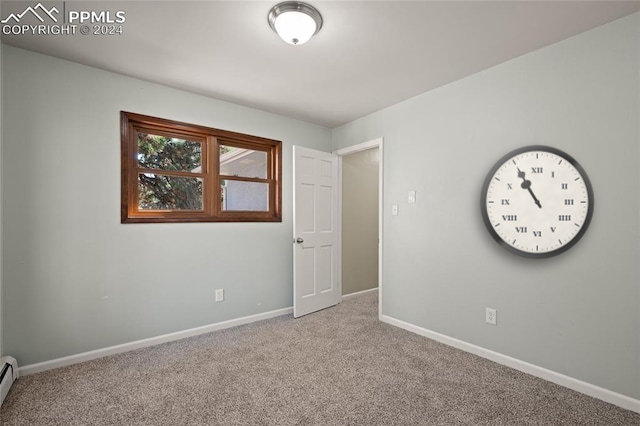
10:55
